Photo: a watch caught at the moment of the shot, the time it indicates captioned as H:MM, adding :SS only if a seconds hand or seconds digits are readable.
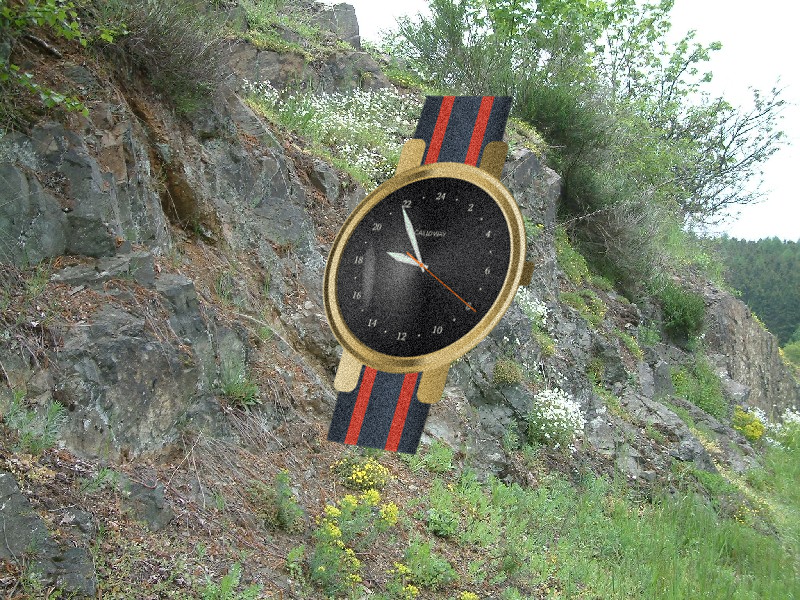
18:54:20
